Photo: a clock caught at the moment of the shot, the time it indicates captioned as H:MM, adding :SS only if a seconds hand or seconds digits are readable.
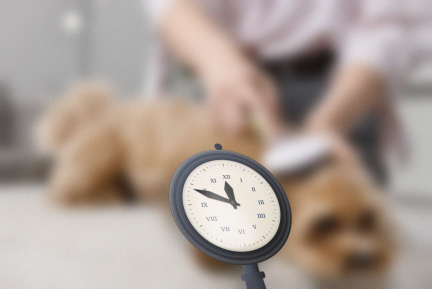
11:49
